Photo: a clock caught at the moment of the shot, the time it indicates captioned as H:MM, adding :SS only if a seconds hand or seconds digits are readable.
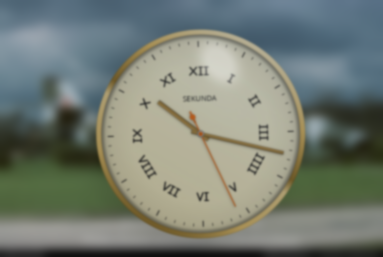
10:17:26
